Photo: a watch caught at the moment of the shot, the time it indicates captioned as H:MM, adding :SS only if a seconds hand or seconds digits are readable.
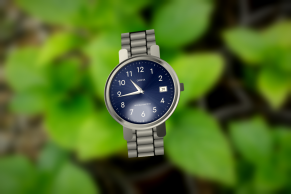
10:44
